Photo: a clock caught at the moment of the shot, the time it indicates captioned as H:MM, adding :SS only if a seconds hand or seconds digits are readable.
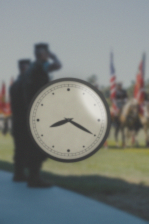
8:20
